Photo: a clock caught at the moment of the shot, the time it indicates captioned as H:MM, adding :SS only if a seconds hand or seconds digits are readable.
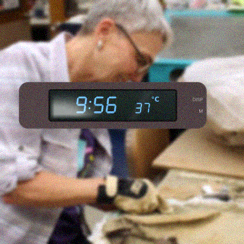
9:56
